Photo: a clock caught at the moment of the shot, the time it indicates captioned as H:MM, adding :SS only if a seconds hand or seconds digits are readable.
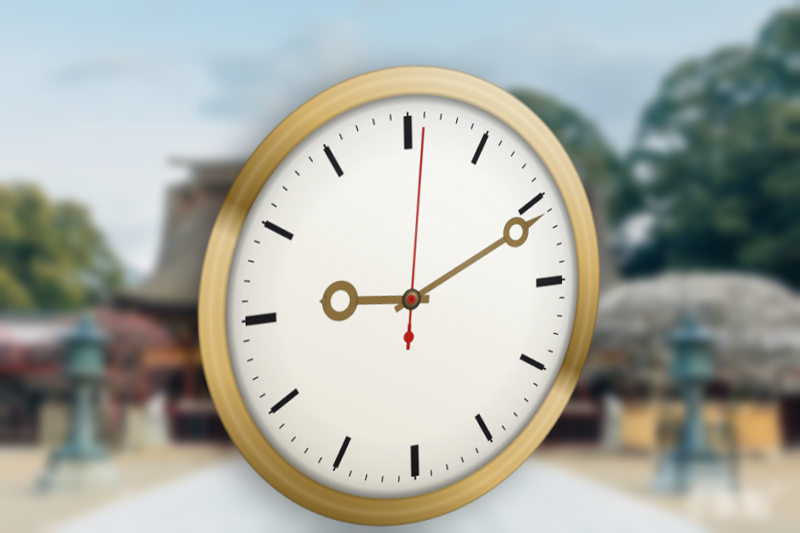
9:11:01
